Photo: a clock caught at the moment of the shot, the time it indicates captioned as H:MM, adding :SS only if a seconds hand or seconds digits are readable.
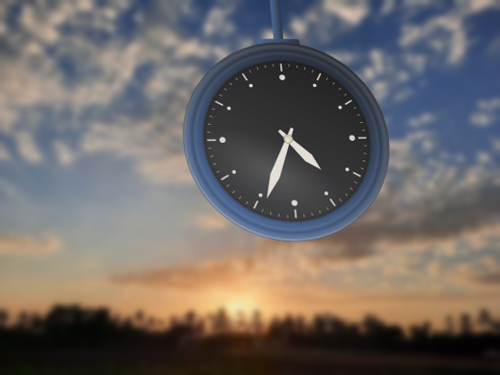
4:34
